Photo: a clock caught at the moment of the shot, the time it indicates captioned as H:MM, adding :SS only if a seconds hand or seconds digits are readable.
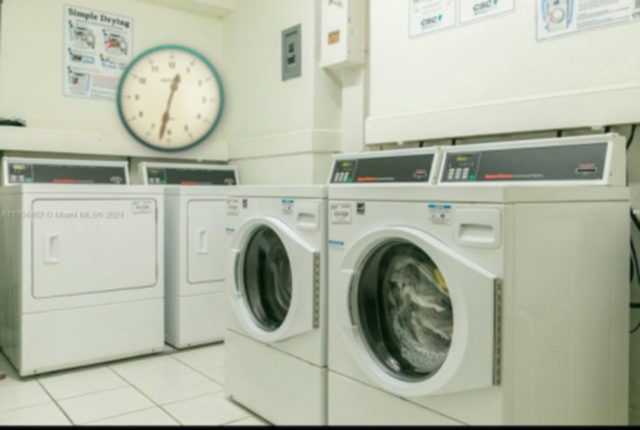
12:32
